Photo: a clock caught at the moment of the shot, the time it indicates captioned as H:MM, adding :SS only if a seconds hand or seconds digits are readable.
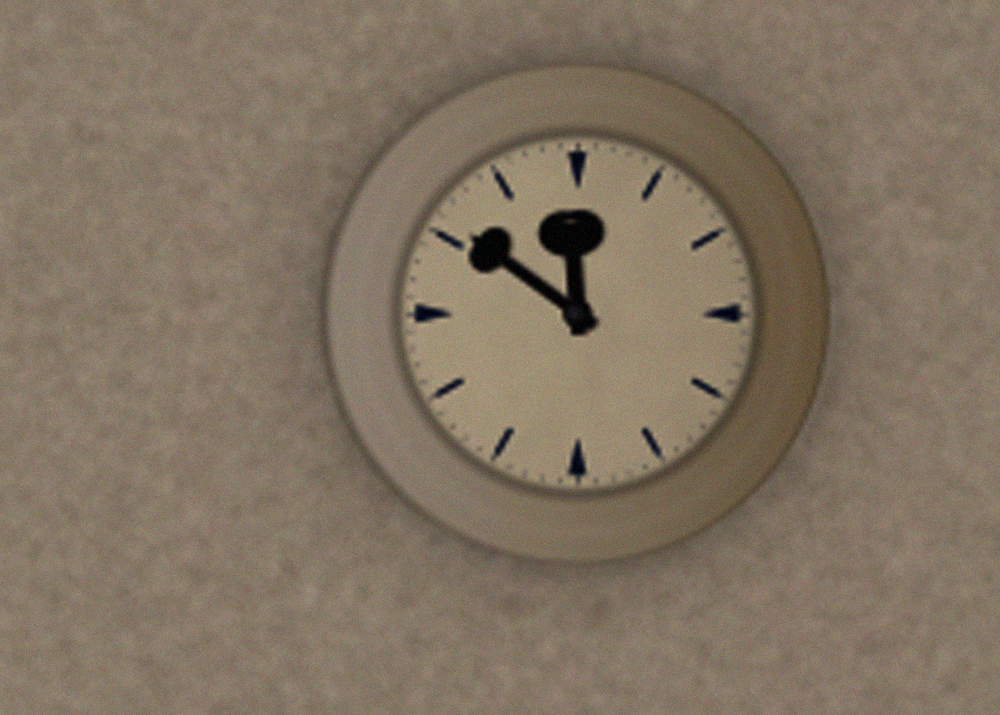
11:51
